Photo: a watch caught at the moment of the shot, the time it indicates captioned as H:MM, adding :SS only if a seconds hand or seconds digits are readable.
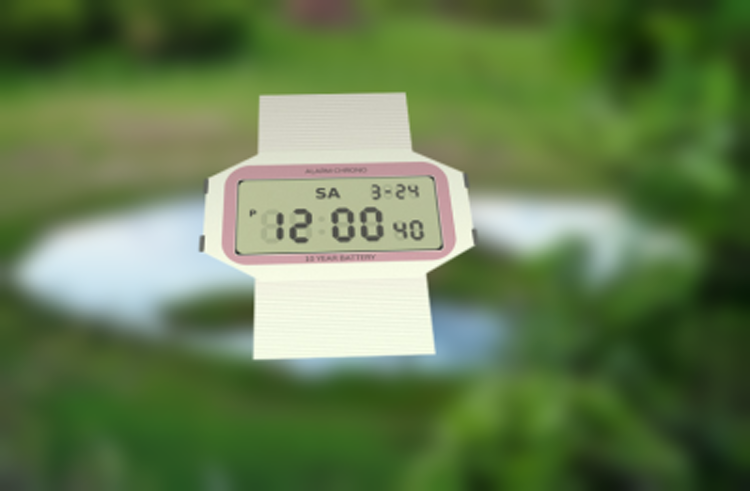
12:00:40
